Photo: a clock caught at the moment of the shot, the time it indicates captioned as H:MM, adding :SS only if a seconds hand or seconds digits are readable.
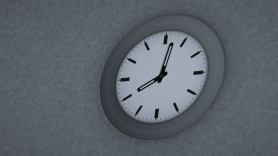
8:02
